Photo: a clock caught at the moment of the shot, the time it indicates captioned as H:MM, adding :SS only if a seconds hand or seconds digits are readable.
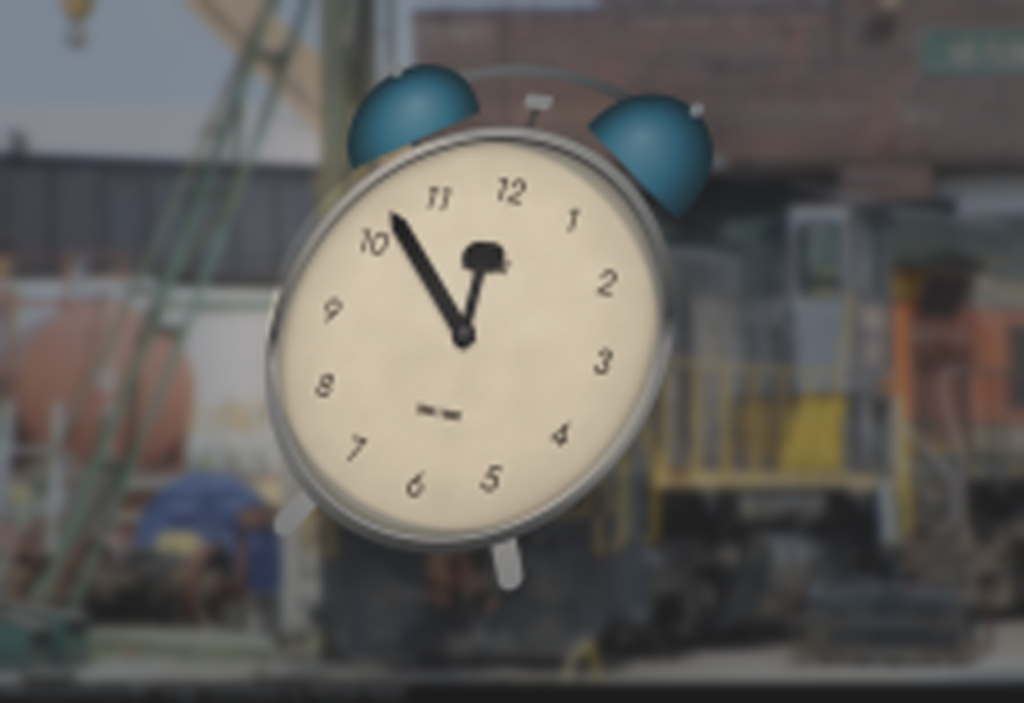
11:52
